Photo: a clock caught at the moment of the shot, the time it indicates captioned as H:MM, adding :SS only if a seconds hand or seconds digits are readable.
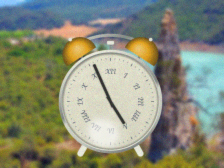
4:56
